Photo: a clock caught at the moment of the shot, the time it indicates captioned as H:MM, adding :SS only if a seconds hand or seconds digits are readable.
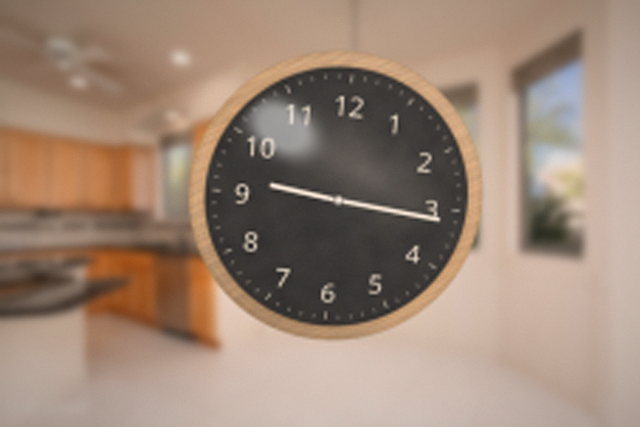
9:16
